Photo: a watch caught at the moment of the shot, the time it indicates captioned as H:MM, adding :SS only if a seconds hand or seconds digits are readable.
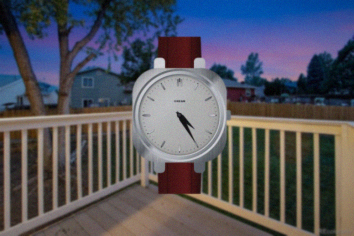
4:25
